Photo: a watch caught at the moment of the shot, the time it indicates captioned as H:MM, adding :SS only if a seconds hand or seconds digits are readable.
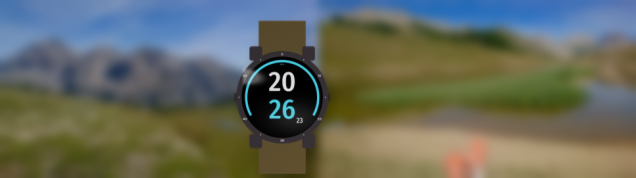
20:26
